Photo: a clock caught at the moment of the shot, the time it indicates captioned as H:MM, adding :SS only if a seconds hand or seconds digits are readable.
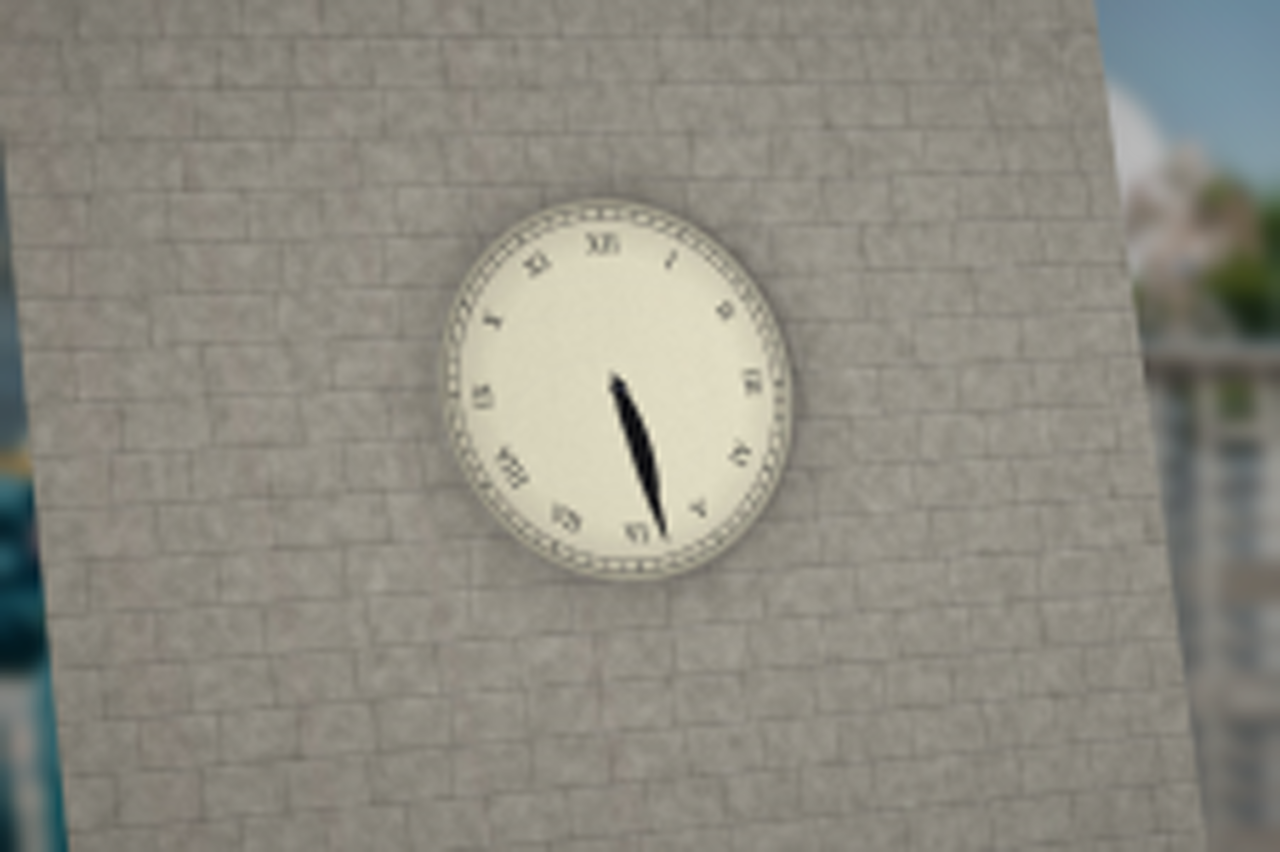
5:28
